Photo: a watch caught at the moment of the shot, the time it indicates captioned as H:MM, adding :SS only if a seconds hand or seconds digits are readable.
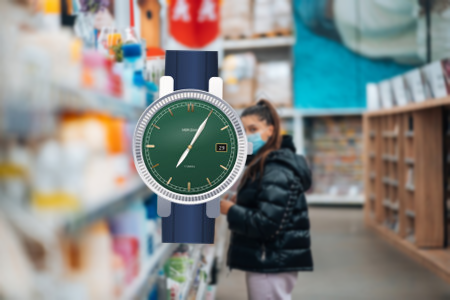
7:05
